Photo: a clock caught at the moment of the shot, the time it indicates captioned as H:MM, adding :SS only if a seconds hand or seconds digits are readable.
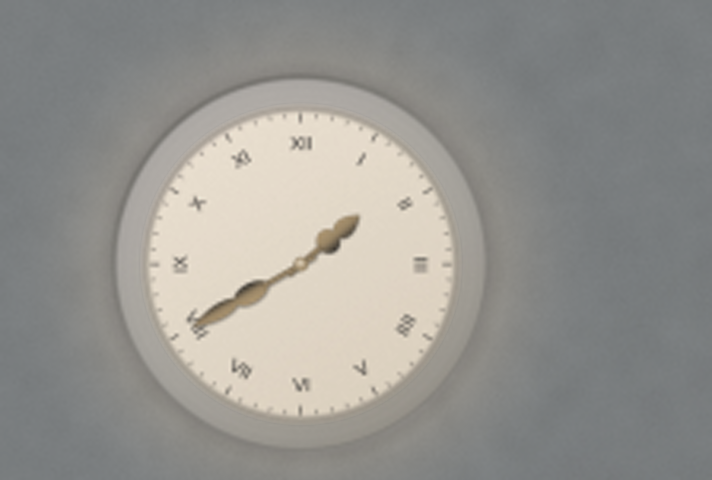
1:40
